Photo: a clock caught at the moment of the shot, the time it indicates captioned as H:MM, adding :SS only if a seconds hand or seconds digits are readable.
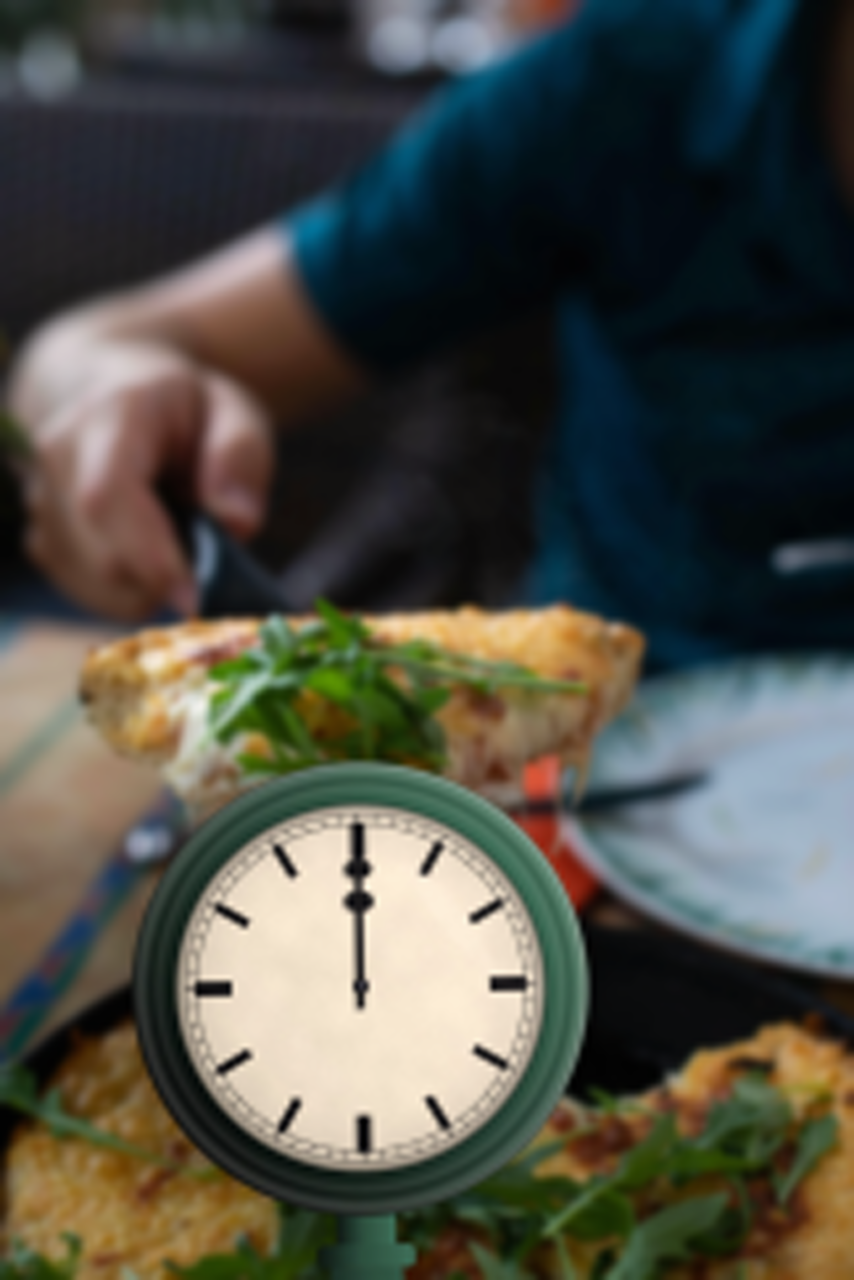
12:00
